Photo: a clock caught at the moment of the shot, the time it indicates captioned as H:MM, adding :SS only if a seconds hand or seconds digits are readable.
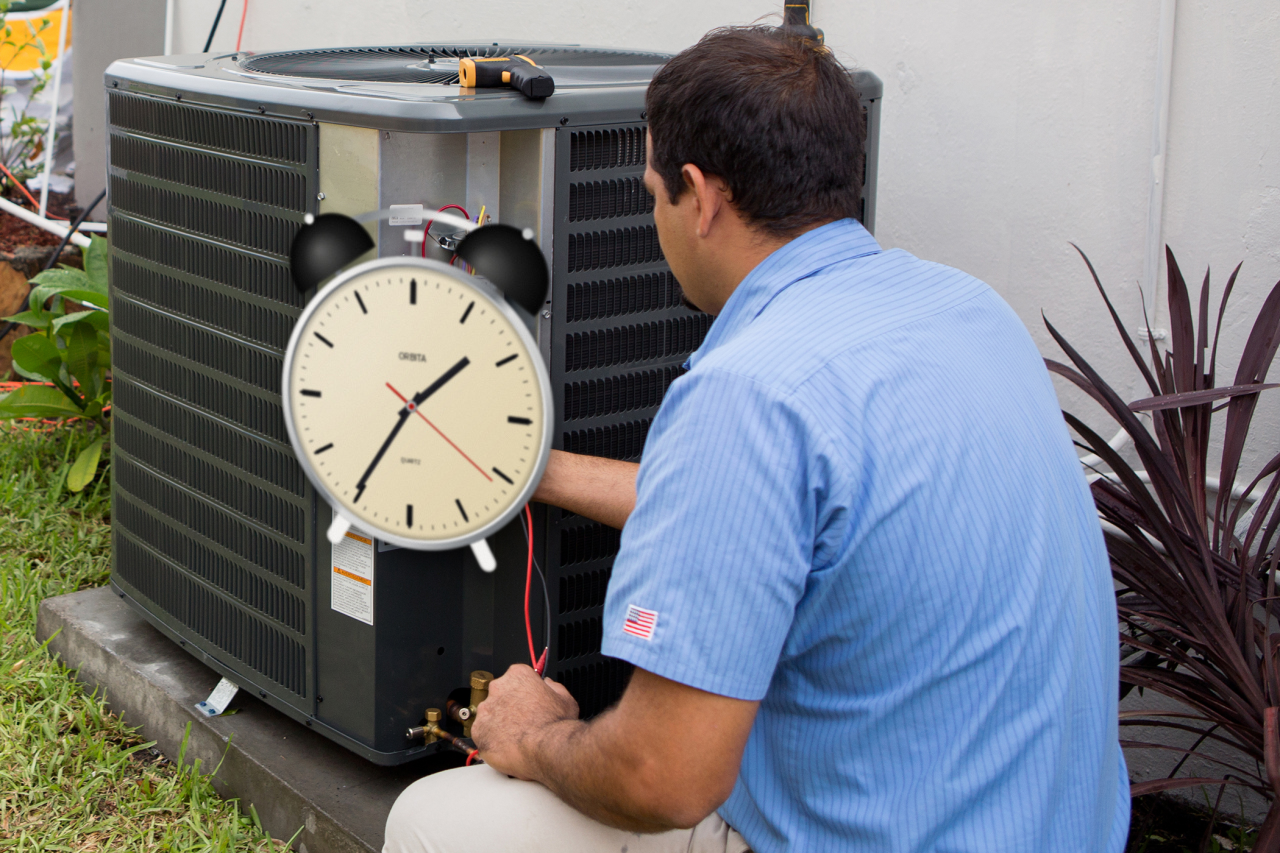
1:35:21
